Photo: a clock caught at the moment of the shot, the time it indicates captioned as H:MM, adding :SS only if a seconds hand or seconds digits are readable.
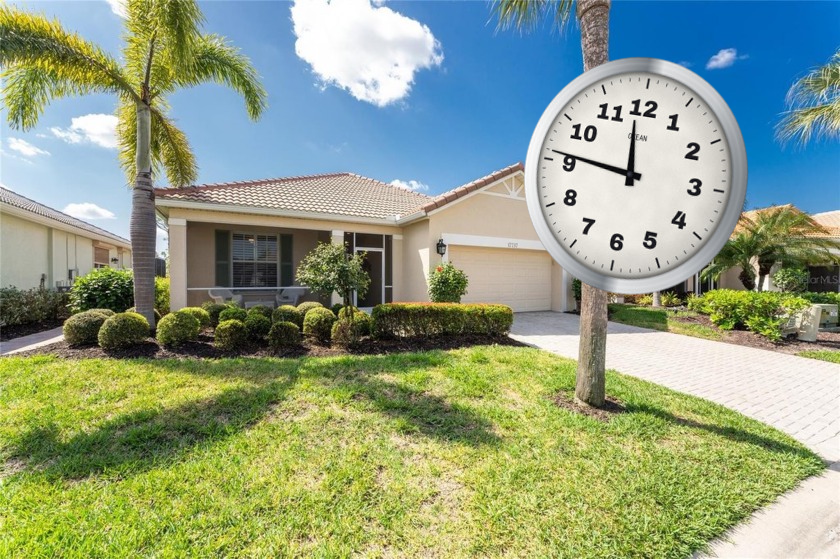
11:46
